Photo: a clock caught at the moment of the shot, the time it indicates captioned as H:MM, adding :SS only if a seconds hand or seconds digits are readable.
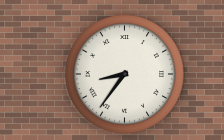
8:36
